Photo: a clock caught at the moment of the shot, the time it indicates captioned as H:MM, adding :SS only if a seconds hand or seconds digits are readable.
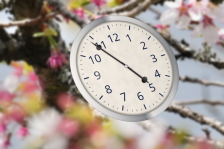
4:54
